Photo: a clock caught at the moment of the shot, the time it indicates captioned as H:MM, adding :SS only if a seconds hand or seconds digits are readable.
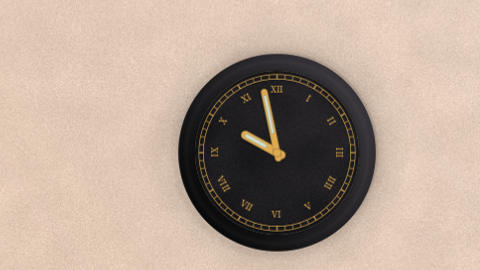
9:58
